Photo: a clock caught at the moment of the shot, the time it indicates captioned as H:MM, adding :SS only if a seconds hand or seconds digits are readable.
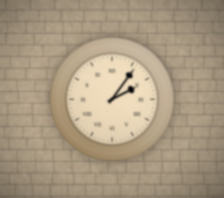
2:06
